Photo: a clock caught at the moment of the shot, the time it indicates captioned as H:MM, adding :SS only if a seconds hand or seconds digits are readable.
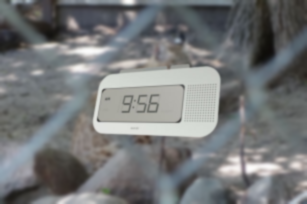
9:56
